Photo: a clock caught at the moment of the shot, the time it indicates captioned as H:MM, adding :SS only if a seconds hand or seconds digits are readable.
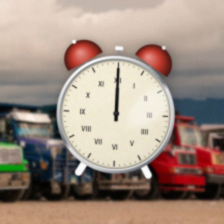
12:00
